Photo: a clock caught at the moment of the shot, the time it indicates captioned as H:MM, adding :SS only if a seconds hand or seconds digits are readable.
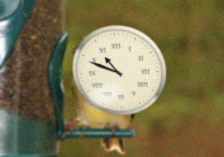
10:49
